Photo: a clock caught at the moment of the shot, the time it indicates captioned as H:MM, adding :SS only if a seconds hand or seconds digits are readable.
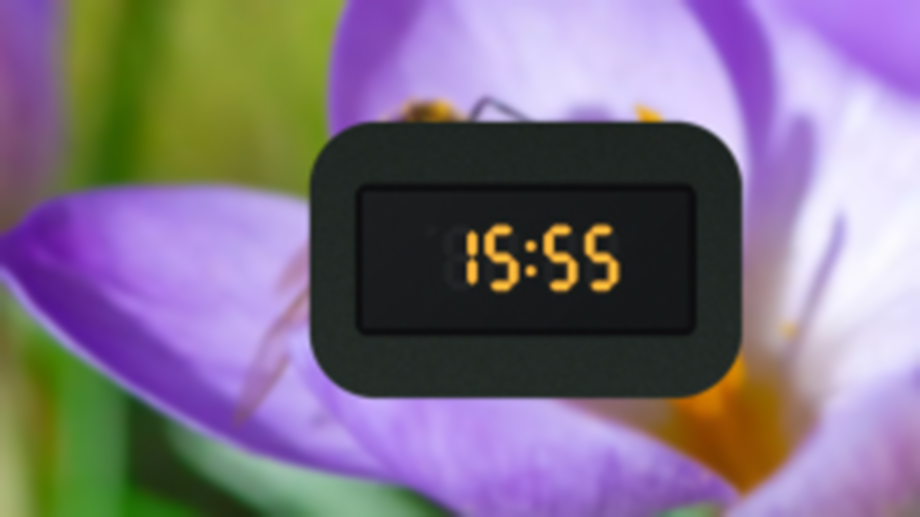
15:55
